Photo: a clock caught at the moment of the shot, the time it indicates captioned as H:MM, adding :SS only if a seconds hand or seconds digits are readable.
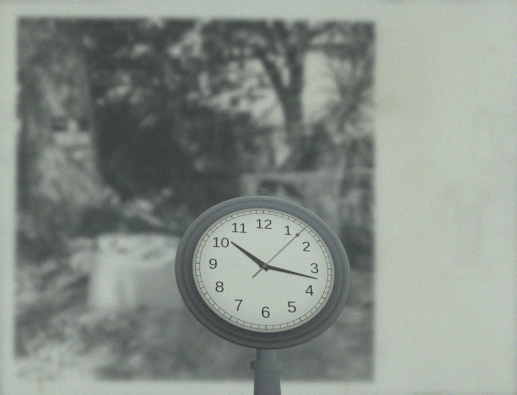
10:17:07
